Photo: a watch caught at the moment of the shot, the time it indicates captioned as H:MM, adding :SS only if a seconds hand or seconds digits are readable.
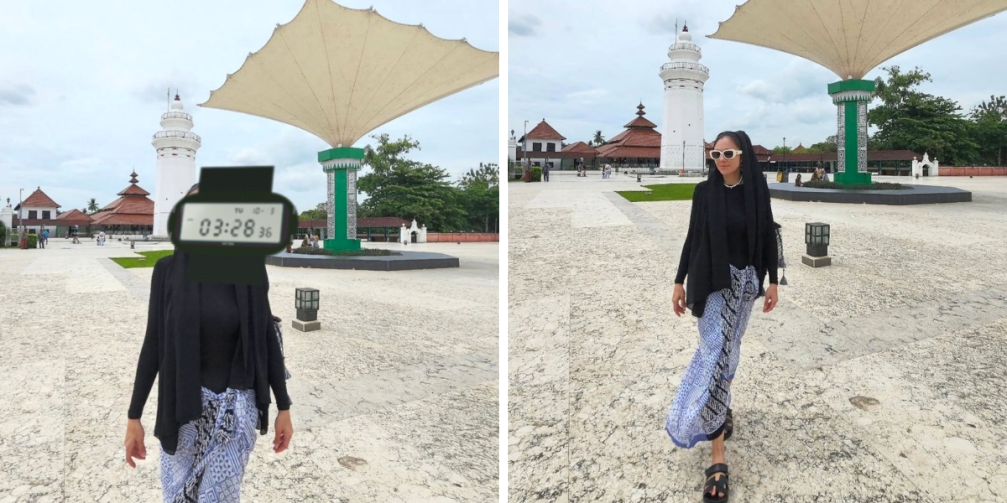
3:28:36
